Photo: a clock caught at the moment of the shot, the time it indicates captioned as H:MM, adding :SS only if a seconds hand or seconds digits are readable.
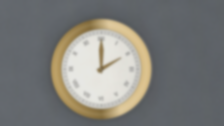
2:00
